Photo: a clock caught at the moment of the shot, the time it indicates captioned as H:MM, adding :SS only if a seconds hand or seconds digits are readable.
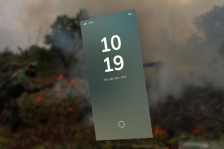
10:19
